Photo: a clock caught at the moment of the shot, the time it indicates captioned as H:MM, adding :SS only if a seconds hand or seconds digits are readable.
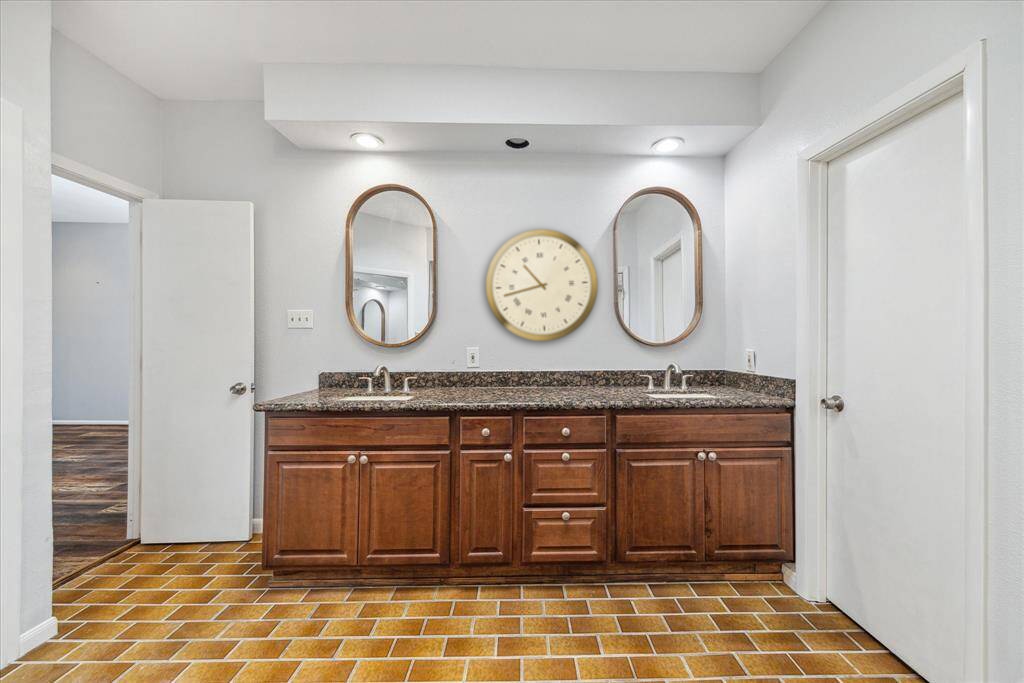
10:43
